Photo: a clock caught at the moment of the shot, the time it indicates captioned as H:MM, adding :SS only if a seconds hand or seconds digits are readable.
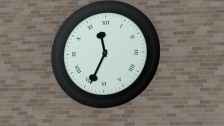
11:34
